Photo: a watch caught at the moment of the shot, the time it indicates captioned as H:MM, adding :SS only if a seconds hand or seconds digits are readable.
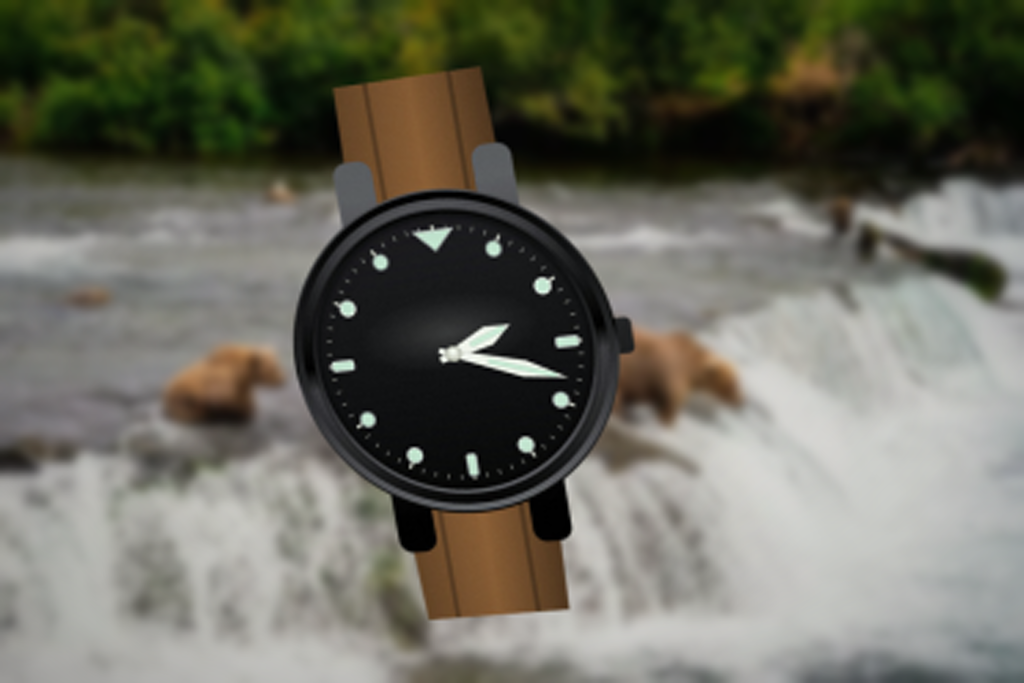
2:18
